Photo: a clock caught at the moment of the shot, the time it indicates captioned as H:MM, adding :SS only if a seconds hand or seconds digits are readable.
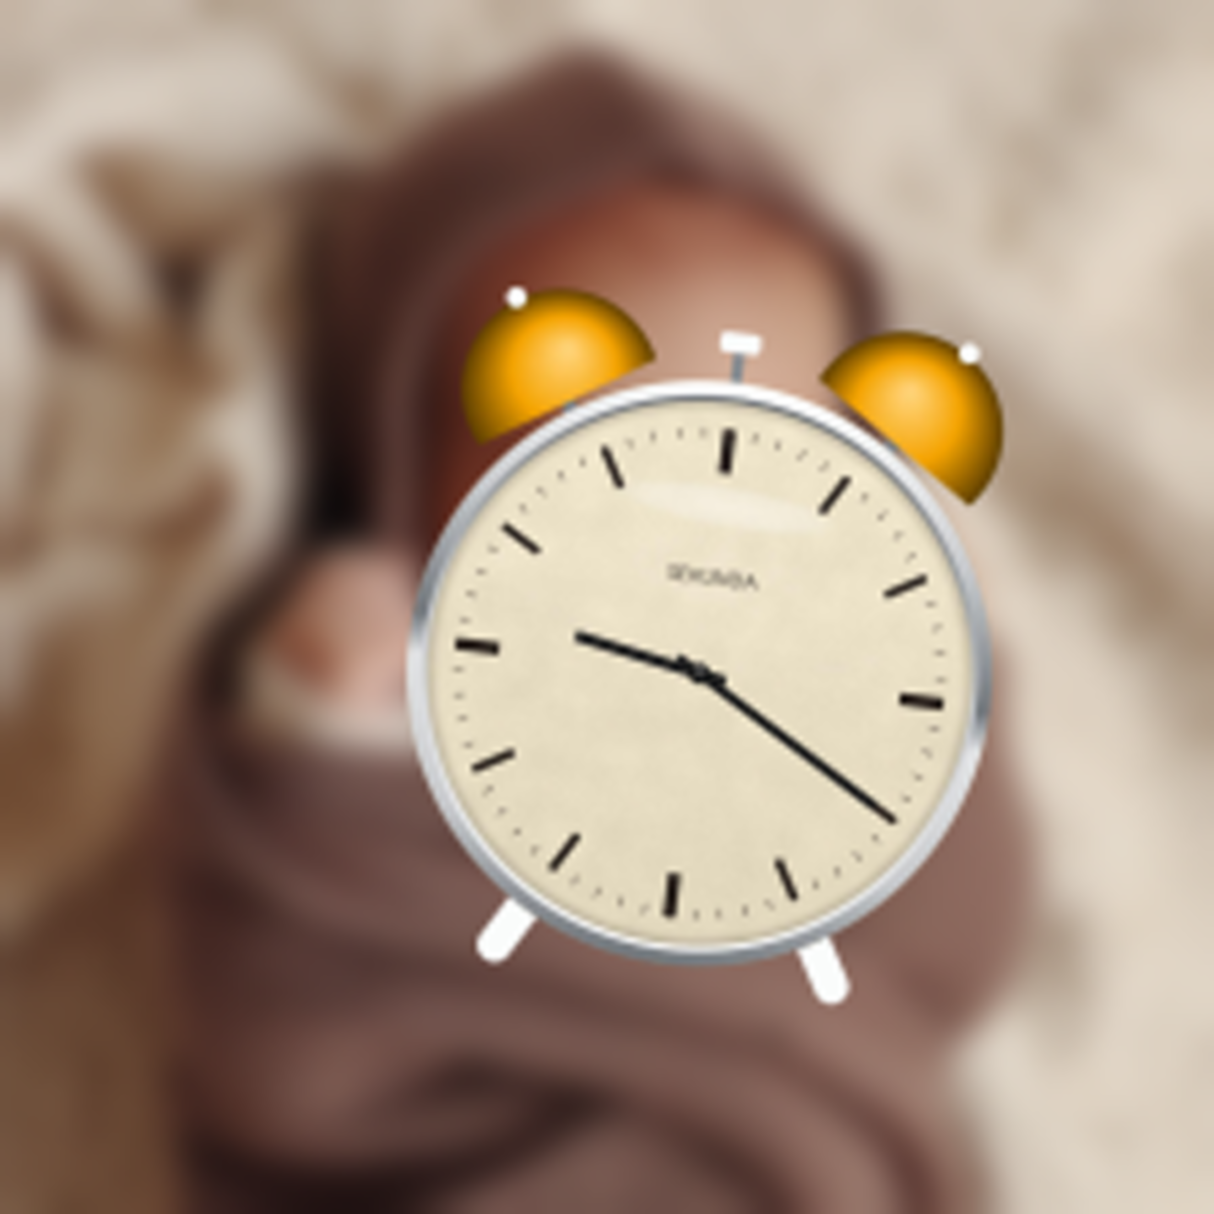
9:20
